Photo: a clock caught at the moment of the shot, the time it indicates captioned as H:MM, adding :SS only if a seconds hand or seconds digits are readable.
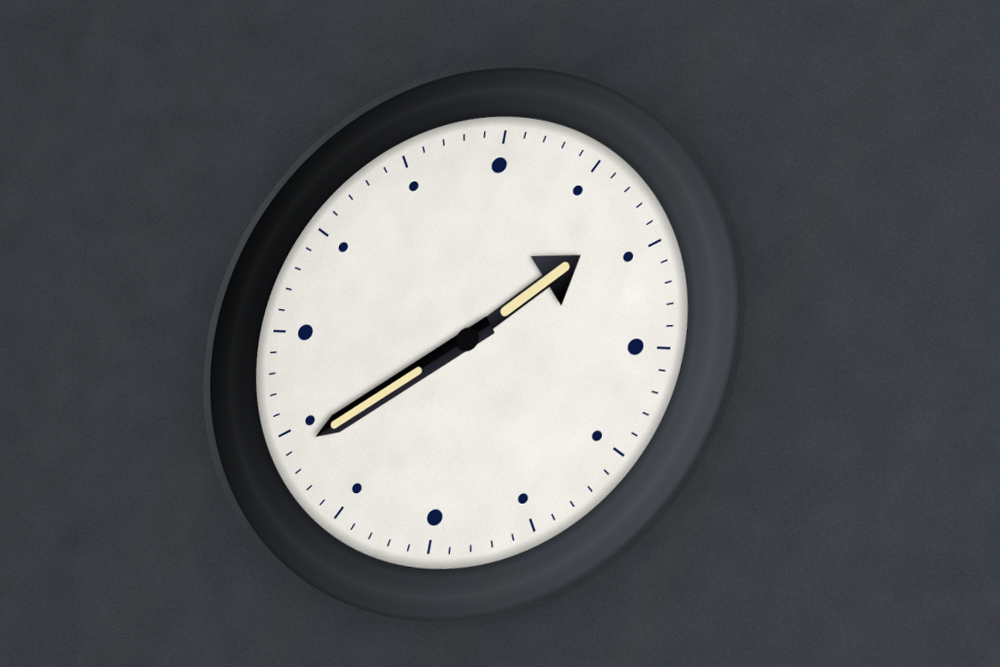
1:39
